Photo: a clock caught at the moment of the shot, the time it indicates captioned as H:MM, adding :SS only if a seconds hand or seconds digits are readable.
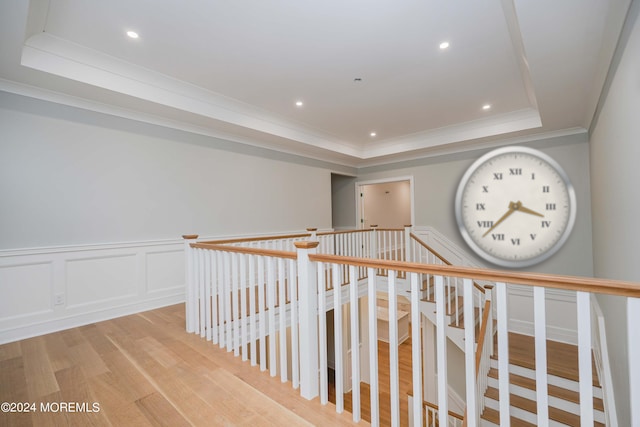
3:38
